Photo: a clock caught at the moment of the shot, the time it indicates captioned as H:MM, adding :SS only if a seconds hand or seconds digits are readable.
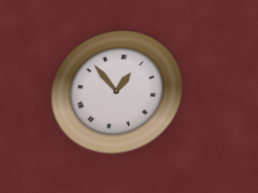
12:52
